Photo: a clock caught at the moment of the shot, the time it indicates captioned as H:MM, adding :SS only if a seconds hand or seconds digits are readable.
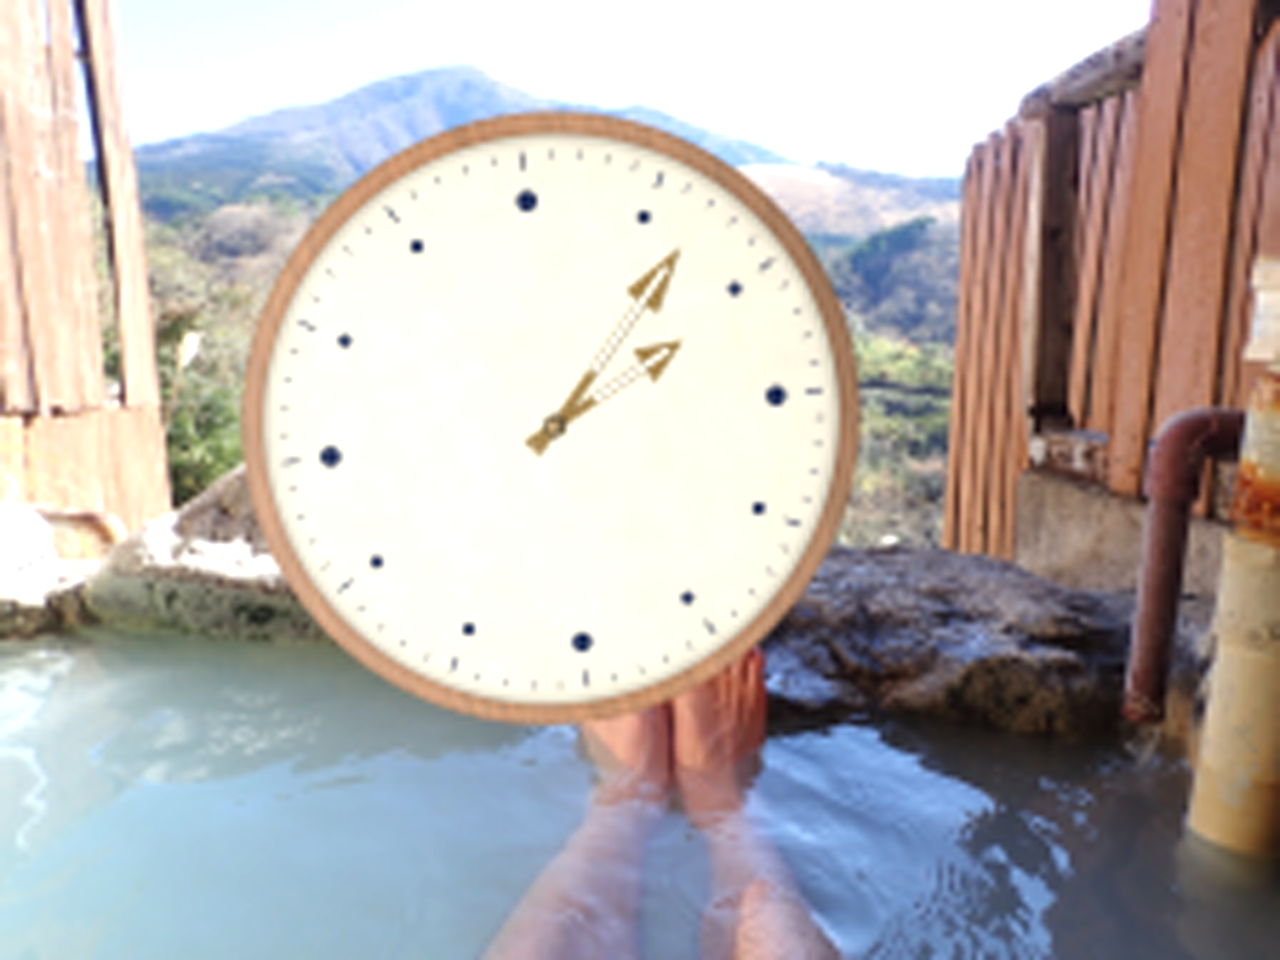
2:07
